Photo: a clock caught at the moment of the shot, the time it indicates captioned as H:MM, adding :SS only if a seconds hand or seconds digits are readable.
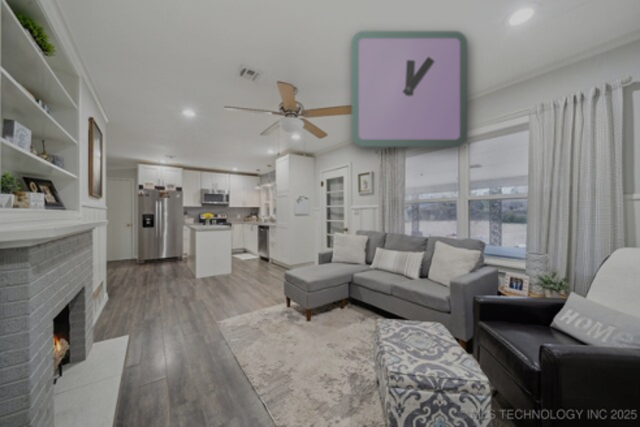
12:06
